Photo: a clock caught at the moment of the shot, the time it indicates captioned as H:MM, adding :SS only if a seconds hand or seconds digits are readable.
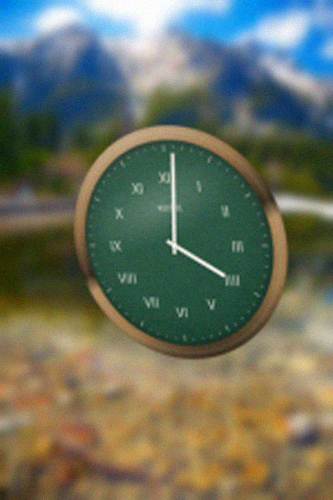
4:01
